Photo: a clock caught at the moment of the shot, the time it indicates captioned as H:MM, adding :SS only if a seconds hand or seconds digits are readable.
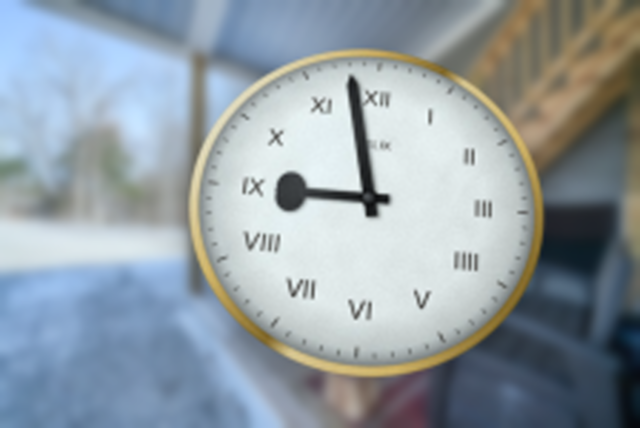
8:58
